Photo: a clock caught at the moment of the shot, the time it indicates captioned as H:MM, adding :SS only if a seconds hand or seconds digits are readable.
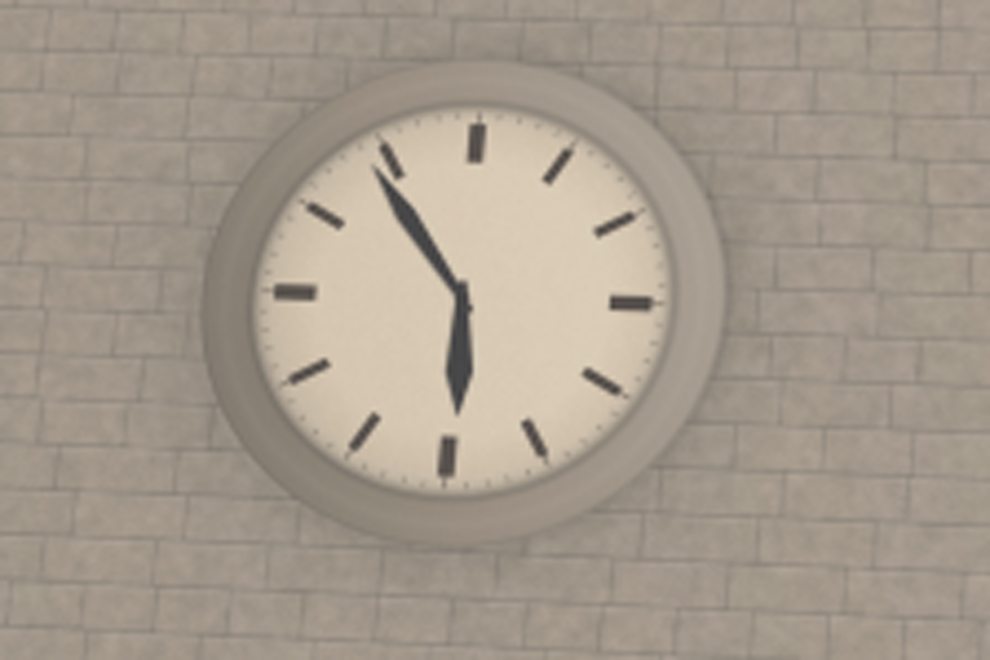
5:54
